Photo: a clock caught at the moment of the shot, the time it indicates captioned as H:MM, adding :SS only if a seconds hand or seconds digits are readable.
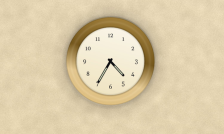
4:35
